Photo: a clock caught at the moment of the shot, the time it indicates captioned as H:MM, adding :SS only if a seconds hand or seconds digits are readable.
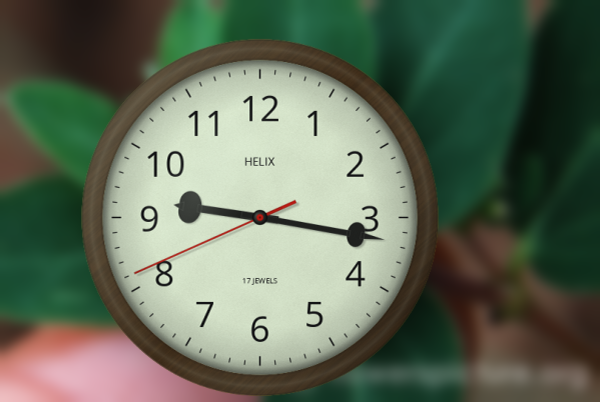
9:16:41
